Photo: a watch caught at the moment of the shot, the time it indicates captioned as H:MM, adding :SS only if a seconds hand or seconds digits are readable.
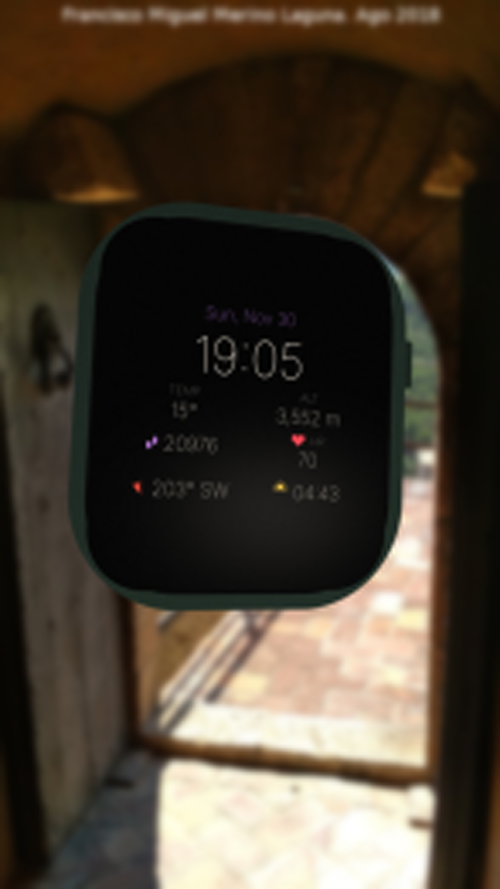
19:05
